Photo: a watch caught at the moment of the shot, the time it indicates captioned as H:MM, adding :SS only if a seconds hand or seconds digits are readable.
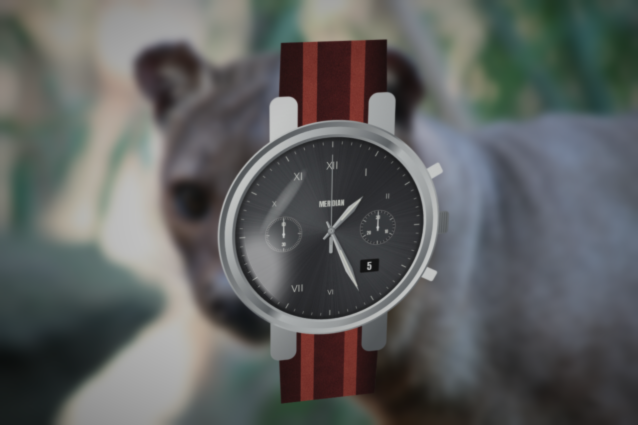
1:26
